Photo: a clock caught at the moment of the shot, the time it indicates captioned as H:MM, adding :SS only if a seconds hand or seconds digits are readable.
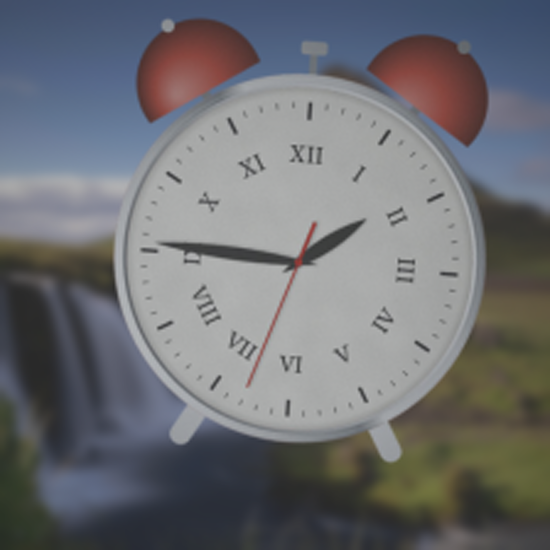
1:45:33
